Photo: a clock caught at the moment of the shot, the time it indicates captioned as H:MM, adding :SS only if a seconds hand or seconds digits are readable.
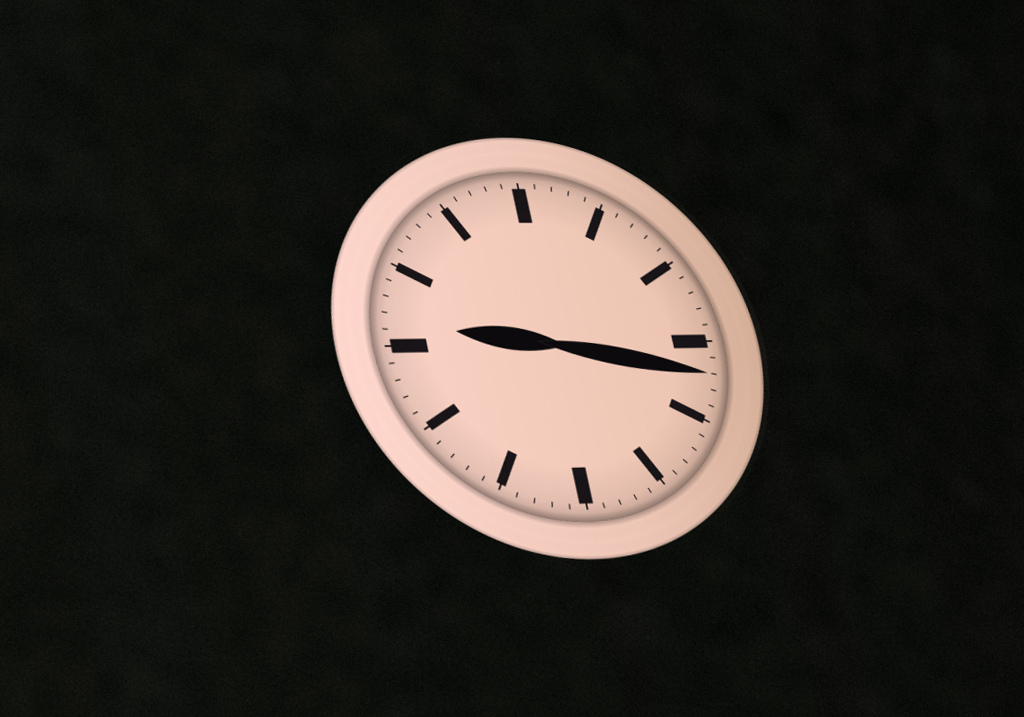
9:17
